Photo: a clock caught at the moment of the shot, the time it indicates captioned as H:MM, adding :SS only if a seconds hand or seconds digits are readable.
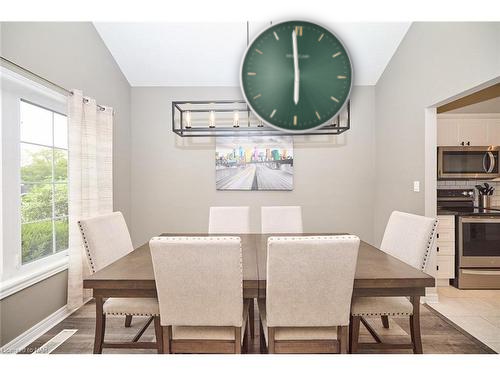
5:59
